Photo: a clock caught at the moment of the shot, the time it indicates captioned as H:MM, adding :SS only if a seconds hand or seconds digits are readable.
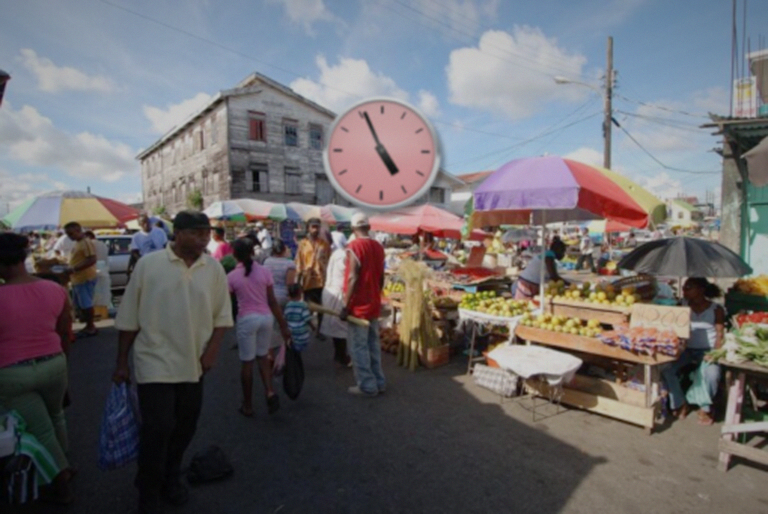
4:56
